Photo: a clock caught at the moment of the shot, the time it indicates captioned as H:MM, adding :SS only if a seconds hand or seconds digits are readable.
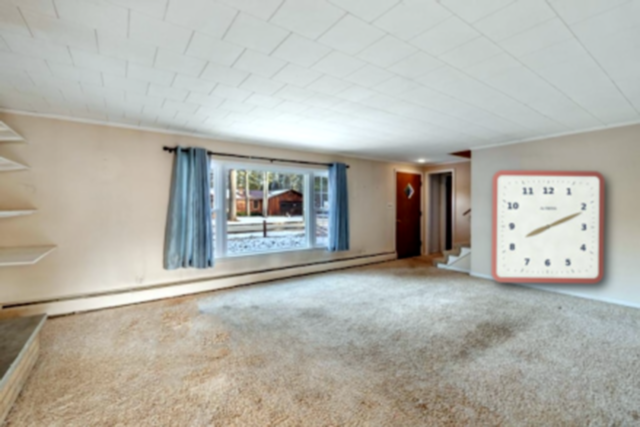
8:11
